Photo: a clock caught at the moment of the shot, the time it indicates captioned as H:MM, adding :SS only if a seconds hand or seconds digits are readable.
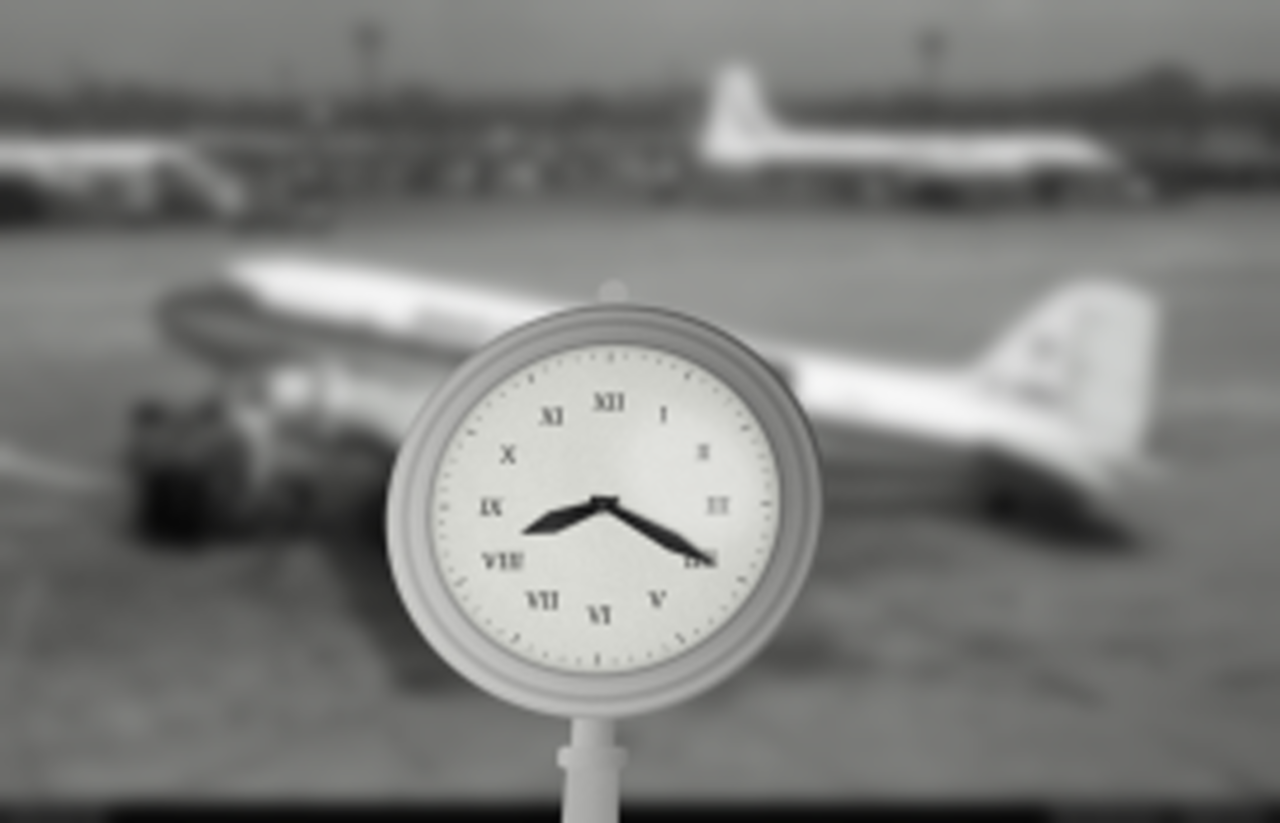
8:20
